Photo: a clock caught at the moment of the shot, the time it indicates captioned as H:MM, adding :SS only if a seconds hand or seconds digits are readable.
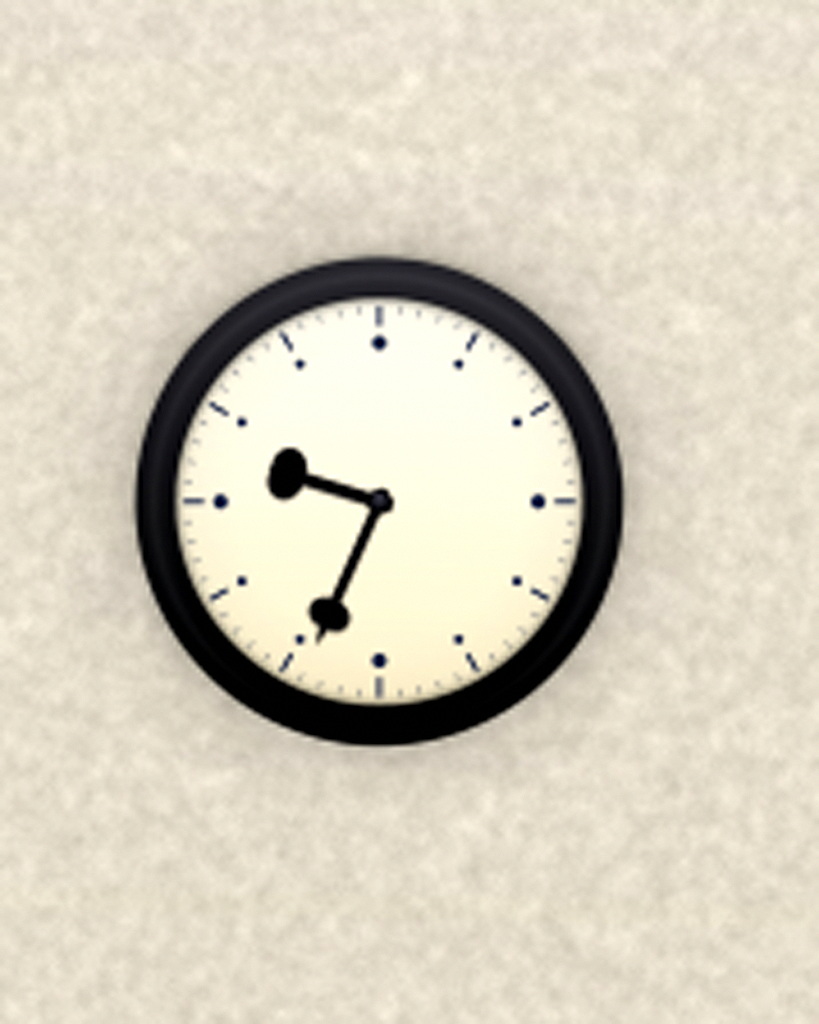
9:34
